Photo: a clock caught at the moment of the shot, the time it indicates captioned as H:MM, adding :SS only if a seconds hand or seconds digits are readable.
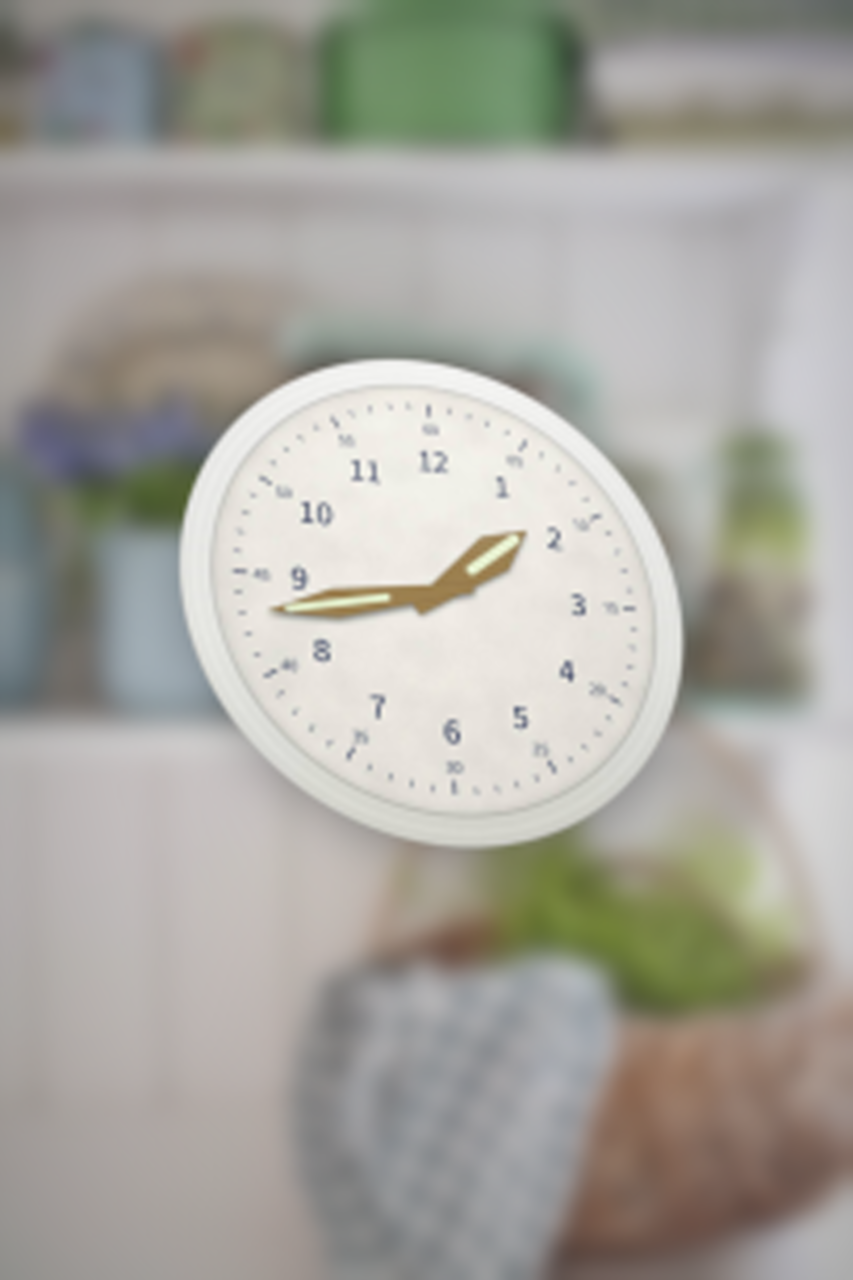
1:43
